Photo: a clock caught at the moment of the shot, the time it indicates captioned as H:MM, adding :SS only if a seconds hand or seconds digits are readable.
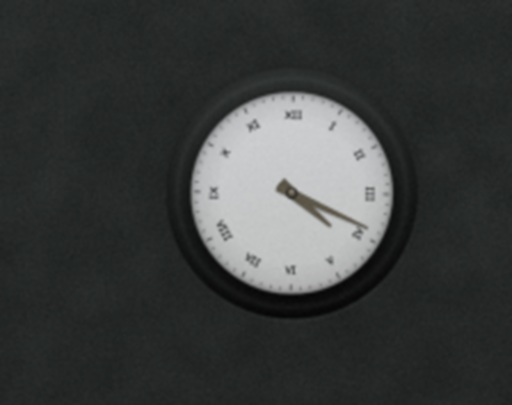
4:19
